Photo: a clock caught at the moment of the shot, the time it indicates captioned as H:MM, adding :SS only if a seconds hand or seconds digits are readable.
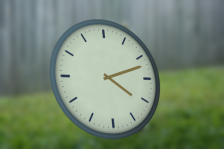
4:12
